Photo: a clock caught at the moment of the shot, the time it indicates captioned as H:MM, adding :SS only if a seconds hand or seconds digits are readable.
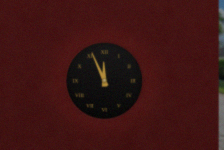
11:56
